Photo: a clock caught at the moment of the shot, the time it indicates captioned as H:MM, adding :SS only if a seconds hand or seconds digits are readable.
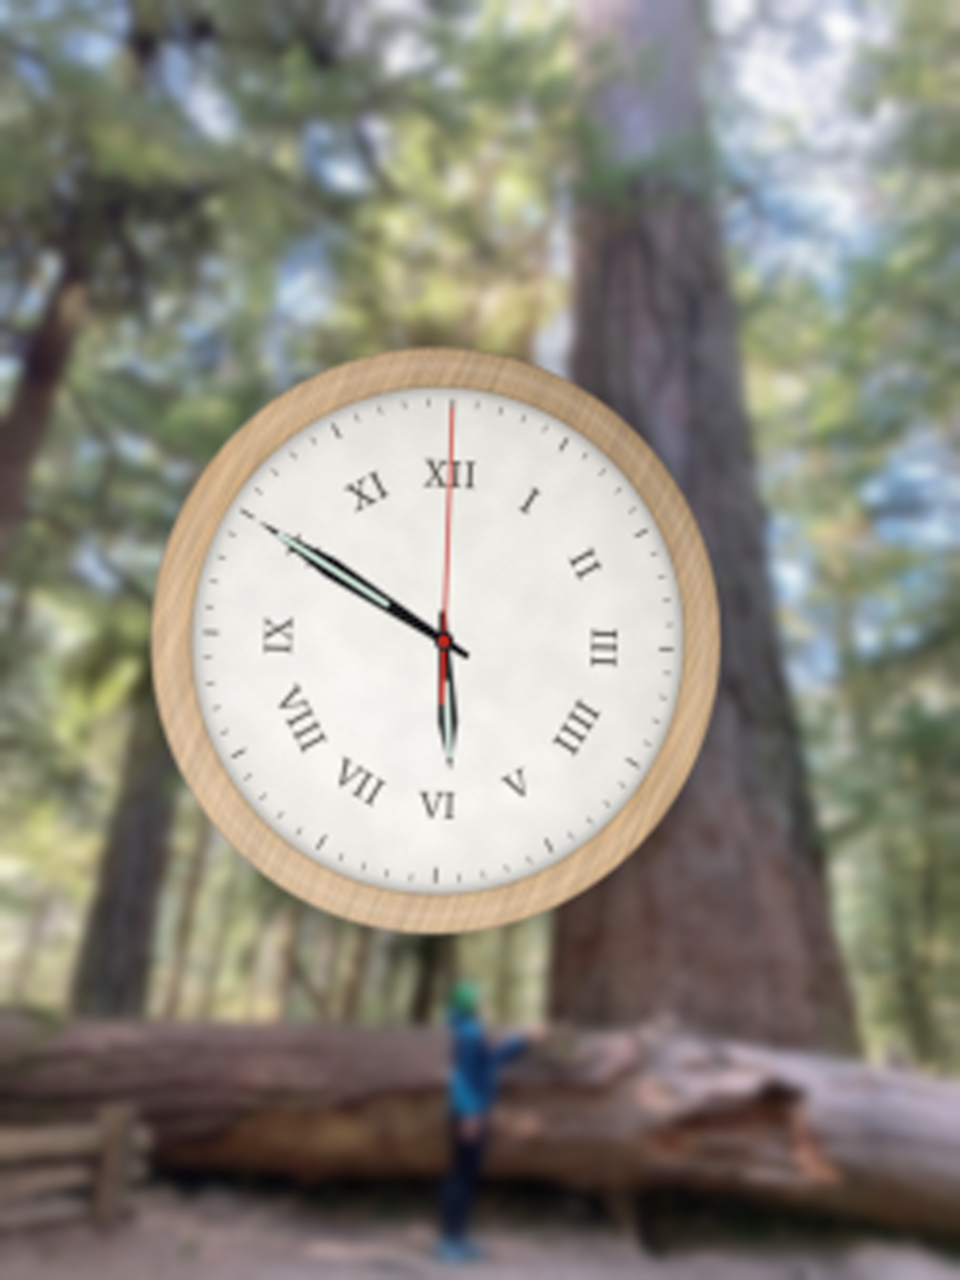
5:50:00
